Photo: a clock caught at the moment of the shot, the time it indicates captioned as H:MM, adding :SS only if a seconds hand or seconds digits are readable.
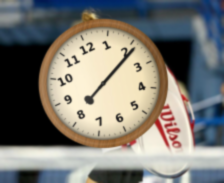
8:11
